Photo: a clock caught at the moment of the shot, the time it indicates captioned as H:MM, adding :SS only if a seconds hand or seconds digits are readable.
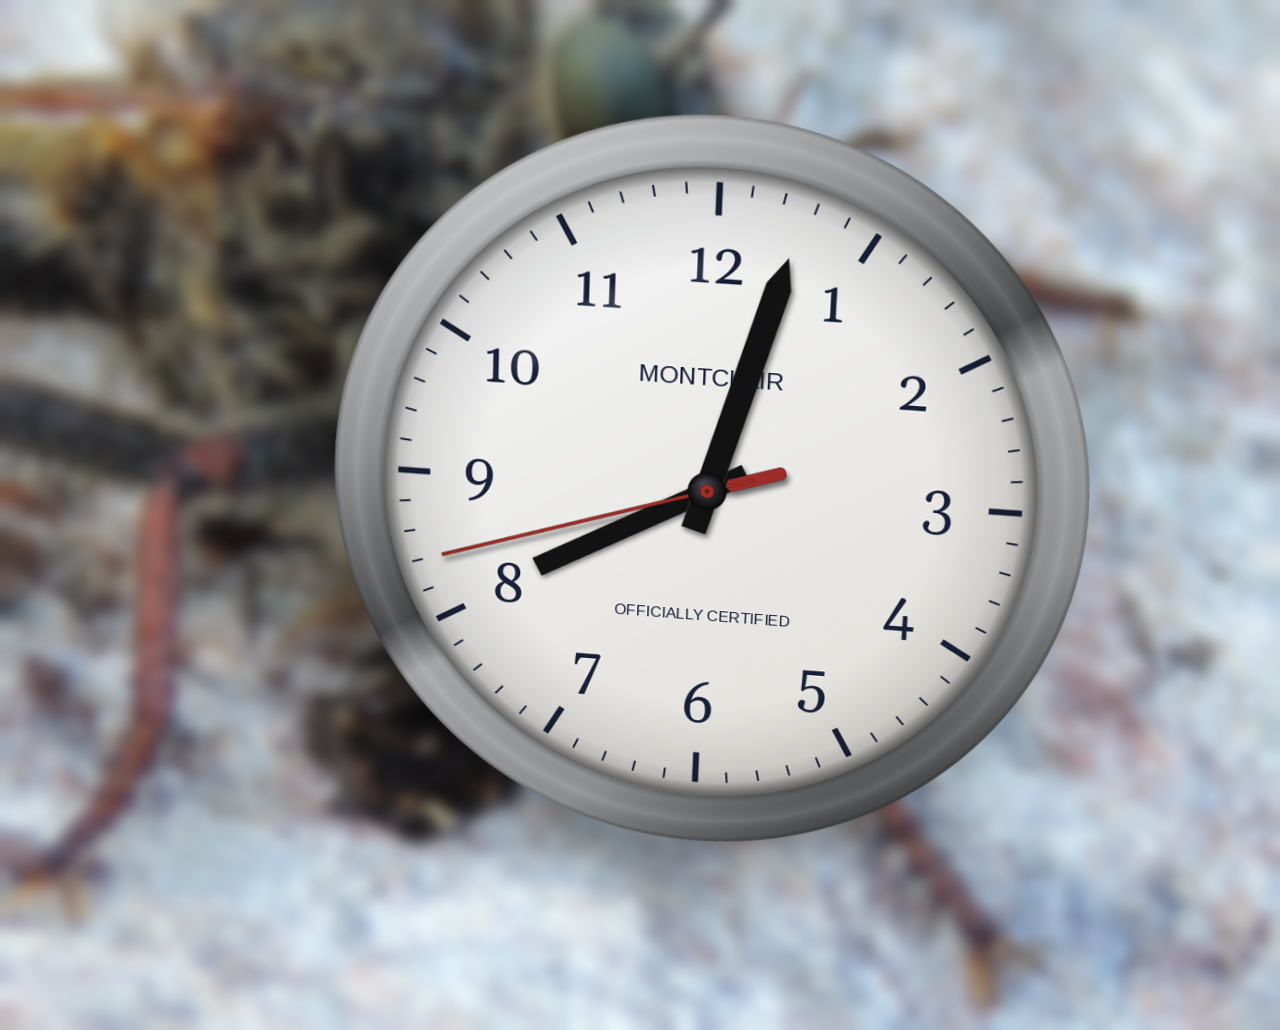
8:02:42
